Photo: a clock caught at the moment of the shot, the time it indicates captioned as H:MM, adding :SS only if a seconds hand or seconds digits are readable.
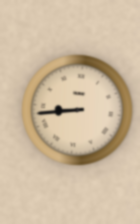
8:43
